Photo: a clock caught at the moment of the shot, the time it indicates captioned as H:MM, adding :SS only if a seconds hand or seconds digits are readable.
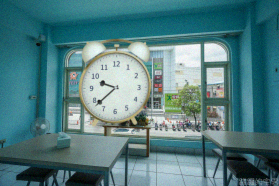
9:38
